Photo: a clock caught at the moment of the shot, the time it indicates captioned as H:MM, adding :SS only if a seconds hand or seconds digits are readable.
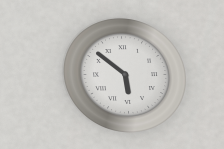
5:52
